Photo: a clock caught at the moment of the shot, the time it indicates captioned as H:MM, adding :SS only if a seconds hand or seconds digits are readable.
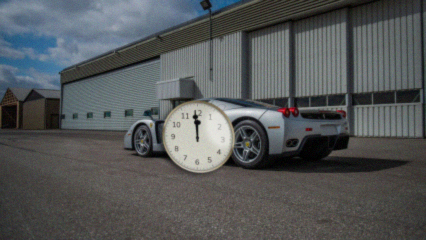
11:59
